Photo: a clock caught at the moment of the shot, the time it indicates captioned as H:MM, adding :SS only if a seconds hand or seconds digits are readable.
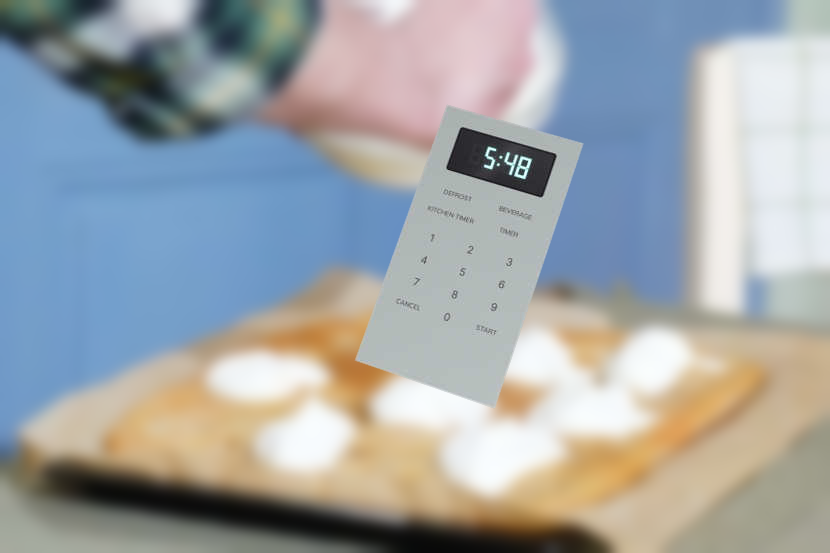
5:48
